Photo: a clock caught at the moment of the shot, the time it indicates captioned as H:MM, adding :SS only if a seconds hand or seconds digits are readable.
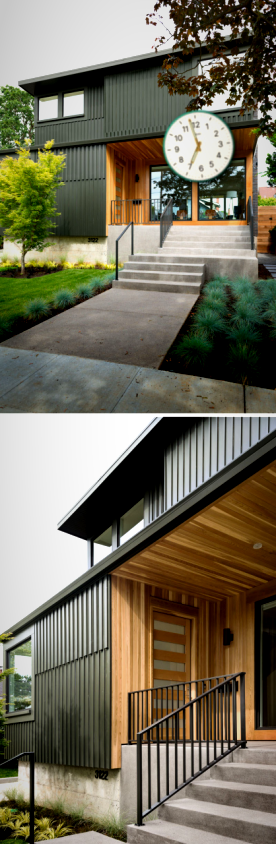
6:58
